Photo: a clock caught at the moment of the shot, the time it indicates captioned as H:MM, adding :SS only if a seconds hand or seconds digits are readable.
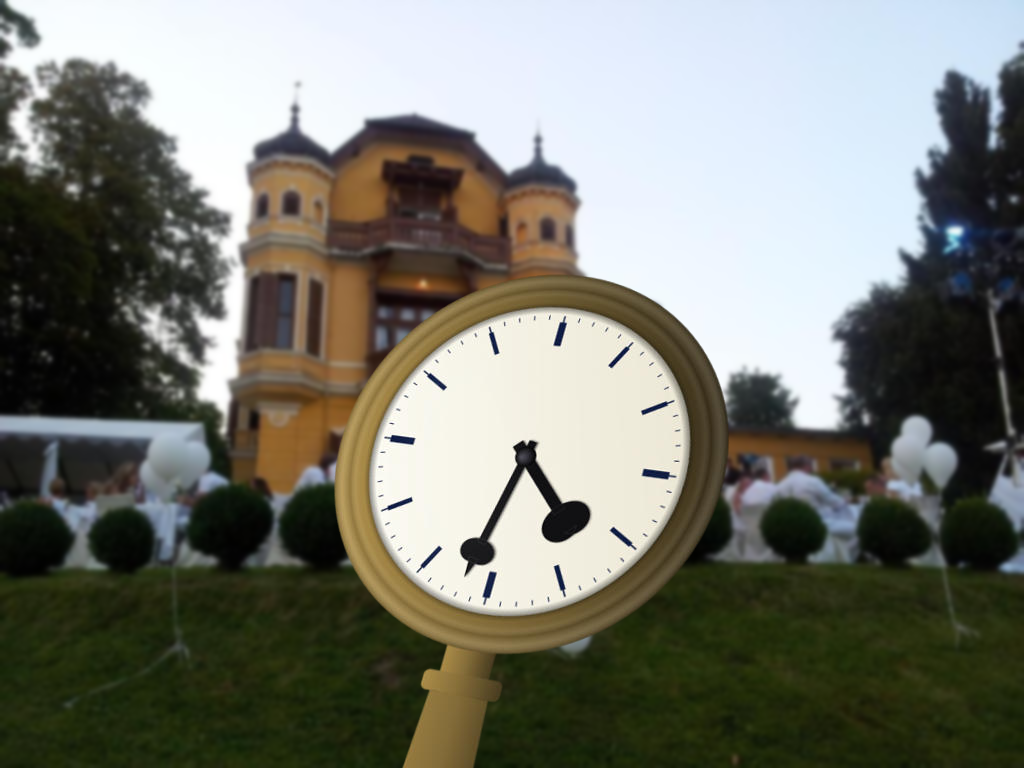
4:32
